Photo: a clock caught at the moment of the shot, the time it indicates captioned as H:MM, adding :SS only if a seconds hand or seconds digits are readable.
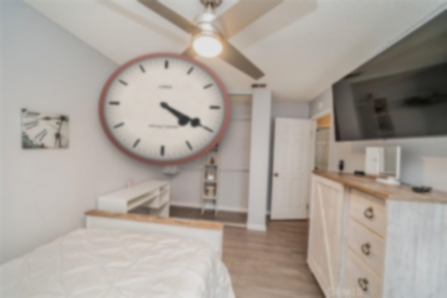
4:20
